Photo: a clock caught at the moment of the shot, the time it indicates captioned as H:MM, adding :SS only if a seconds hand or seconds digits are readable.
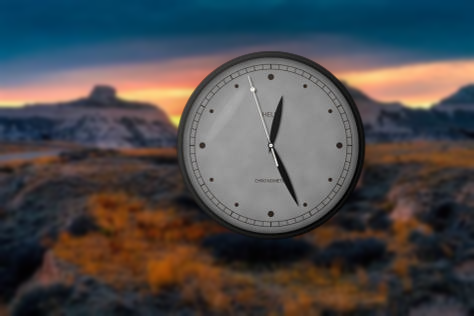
12:25:57
